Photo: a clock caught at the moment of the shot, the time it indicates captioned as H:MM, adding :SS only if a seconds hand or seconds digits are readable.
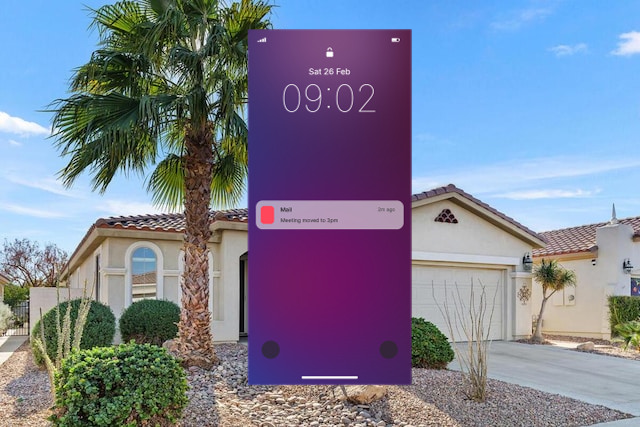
9:02
